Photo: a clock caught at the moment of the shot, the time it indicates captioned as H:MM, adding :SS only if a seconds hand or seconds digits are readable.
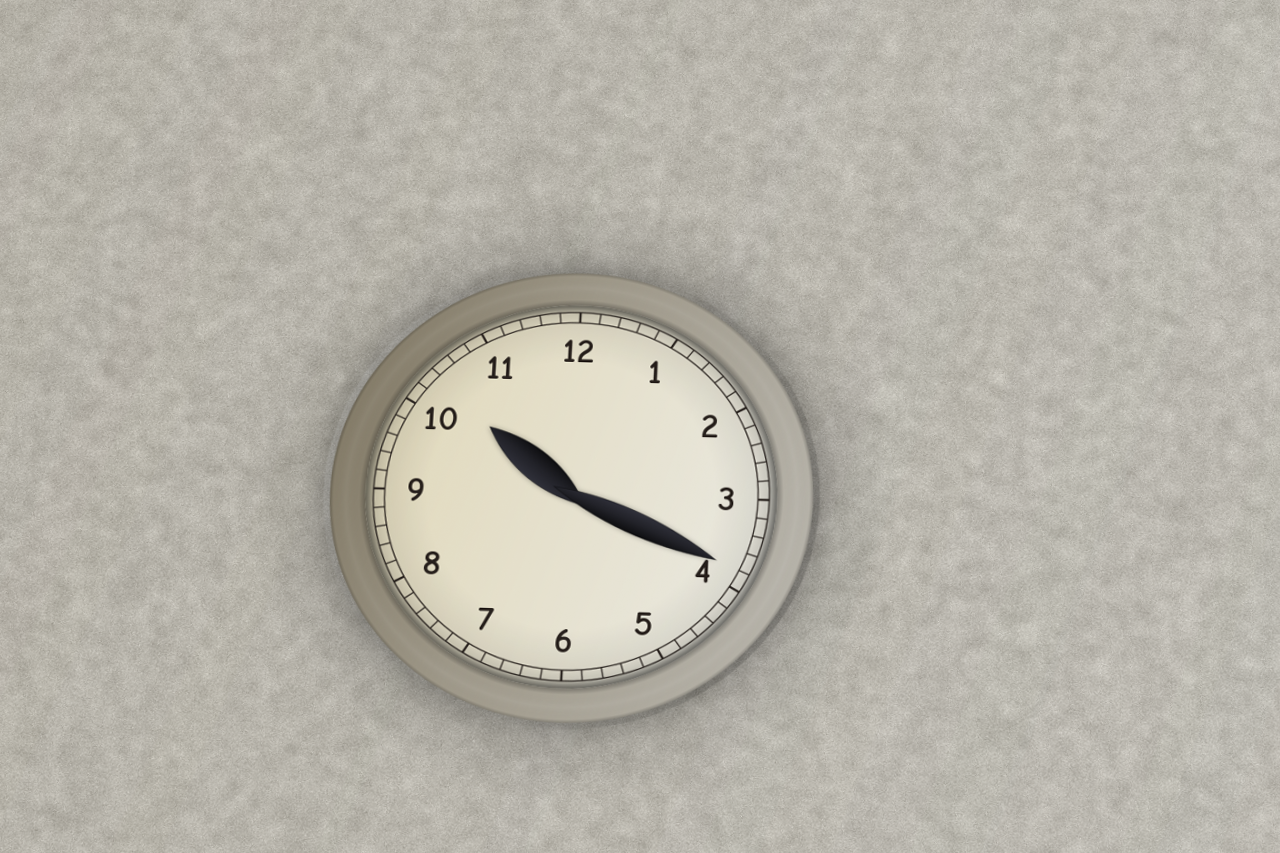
10:19
